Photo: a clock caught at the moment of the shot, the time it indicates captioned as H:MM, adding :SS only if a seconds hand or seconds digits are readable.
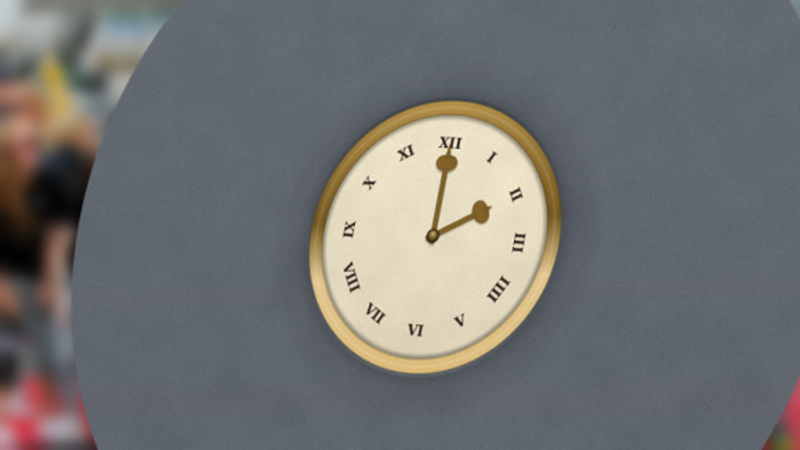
2:00
